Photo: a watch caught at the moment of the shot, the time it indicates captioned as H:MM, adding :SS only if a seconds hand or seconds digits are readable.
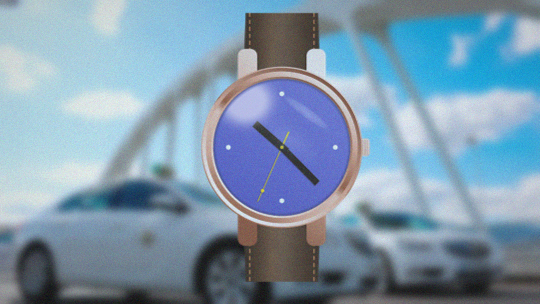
10:22:34
